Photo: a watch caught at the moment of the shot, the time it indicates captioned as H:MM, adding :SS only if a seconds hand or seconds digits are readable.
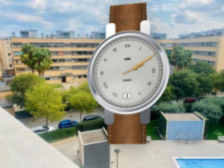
2:10
